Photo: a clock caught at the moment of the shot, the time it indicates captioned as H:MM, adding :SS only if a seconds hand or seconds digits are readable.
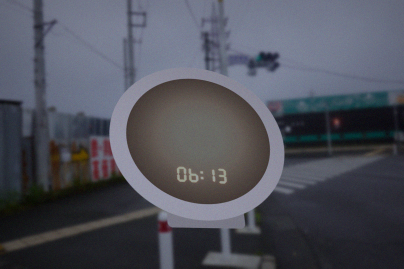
6:13
